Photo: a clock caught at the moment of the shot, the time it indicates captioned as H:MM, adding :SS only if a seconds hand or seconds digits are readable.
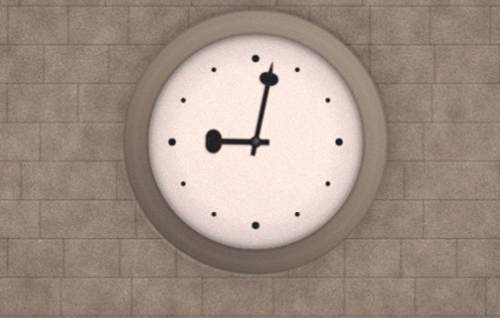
9:02
